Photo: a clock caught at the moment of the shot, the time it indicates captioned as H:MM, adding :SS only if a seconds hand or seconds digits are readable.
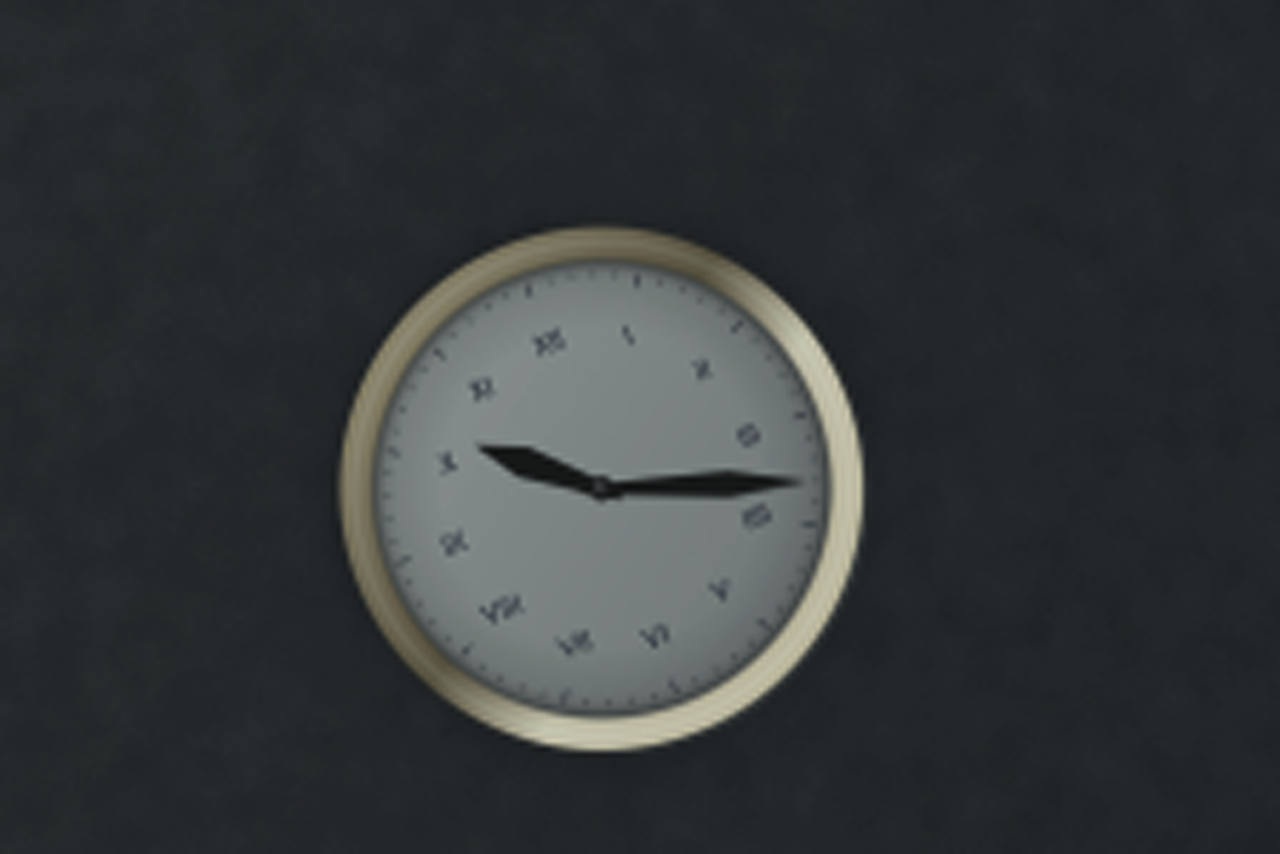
10:18
